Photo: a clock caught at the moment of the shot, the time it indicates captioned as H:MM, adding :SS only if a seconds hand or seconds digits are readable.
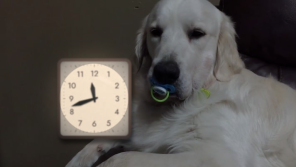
11:42
